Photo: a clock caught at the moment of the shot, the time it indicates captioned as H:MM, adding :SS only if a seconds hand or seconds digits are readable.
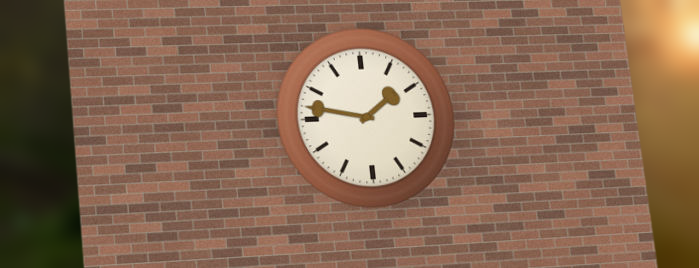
1:47
